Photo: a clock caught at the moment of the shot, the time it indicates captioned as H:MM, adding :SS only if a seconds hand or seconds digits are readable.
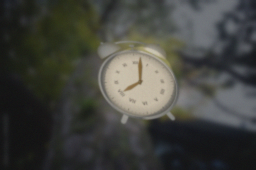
8:02
